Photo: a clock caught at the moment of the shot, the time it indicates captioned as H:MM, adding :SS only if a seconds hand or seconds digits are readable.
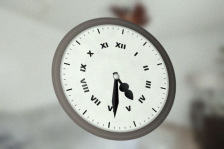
4:29
